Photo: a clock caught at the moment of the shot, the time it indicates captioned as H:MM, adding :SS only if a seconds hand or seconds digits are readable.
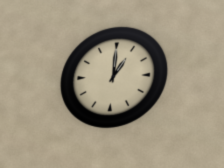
1:00
